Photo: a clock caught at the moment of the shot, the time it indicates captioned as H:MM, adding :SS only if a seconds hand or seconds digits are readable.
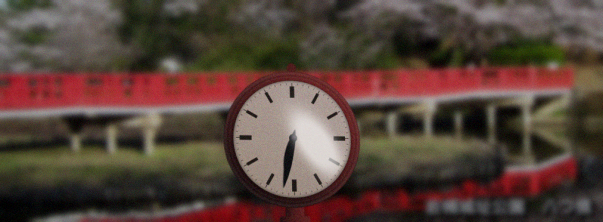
6:32
